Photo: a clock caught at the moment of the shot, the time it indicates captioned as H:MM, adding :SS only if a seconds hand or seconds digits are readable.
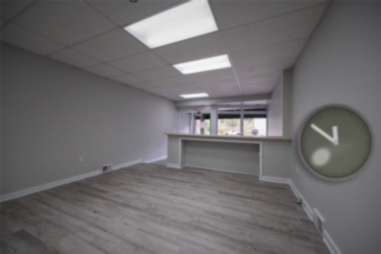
11:51
